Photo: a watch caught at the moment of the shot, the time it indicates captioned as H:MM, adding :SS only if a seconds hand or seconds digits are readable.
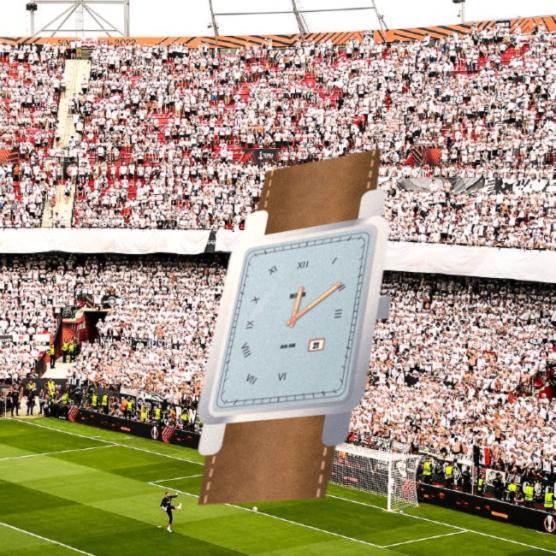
12:09
